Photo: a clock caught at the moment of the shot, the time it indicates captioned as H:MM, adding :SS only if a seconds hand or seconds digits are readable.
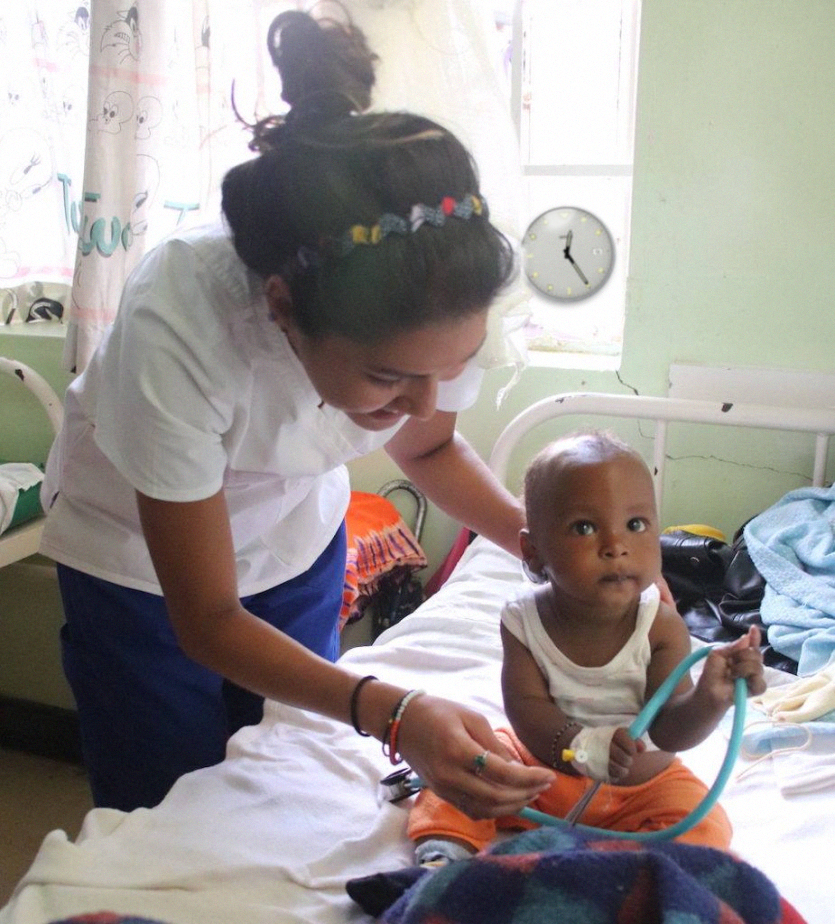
12:25
